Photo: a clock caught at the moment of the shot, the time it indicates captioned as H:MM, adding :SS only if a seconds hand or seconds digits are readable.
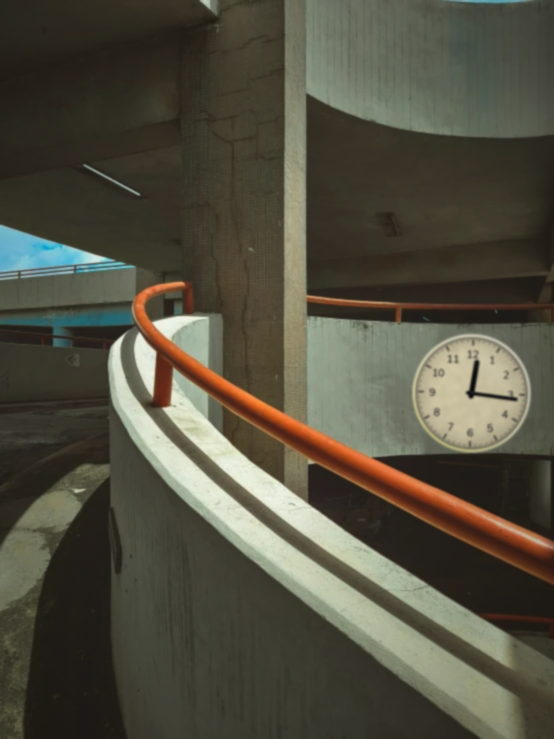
12:16
